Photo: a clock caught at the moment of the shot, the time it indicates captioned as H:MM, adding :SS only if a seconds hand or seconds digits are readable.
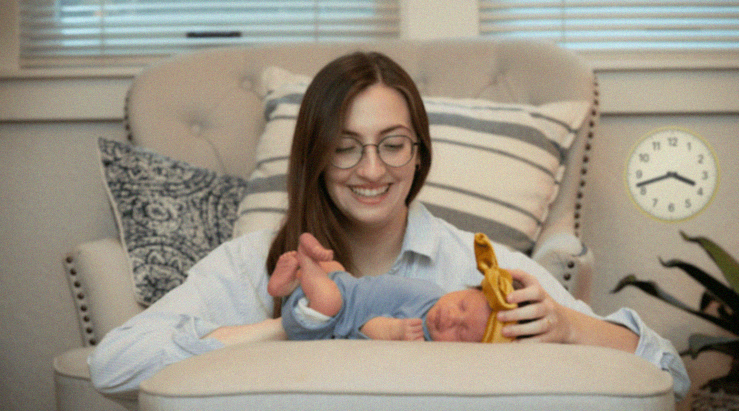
3:42
